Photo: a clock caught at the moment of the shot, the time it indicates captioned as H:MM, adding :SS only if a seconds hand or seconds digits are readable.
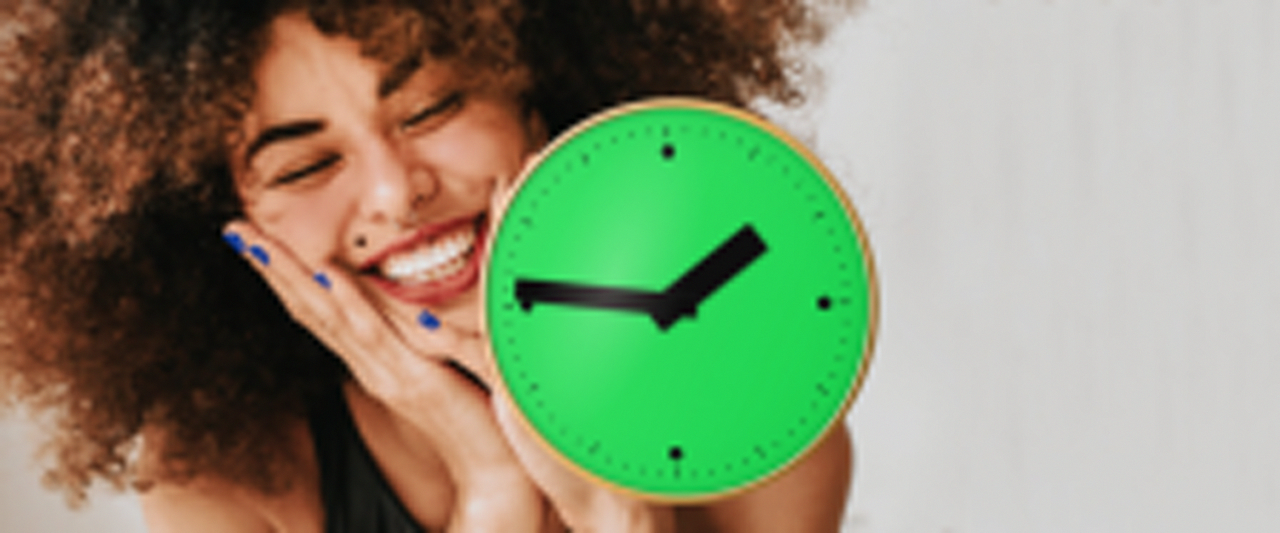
1:46
